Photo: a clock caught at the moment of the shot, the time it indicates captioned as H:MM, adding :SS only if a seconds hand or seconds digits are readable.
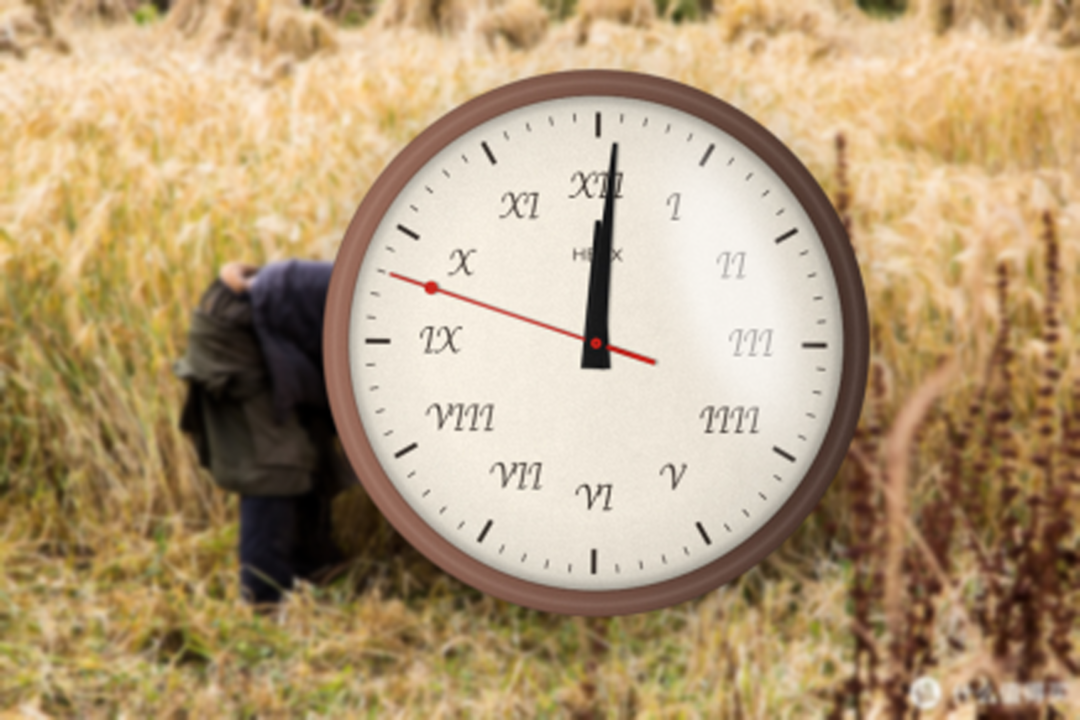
12:00:48
